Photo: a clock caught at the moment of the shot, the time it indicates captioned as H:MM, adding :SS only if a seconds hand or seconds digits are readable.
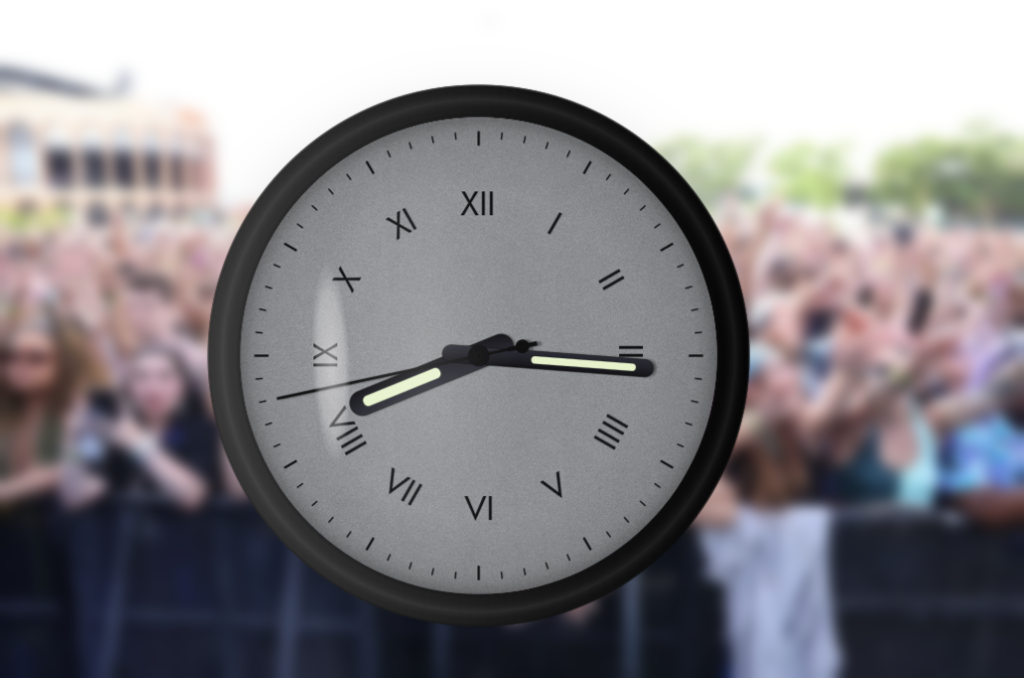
8:15:43
